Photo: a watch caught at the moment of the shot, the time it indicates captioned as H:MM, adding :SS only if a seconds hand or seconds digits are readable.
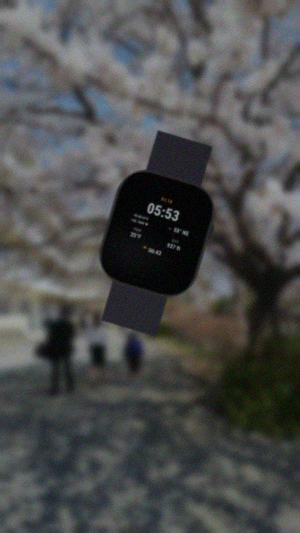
5:53
